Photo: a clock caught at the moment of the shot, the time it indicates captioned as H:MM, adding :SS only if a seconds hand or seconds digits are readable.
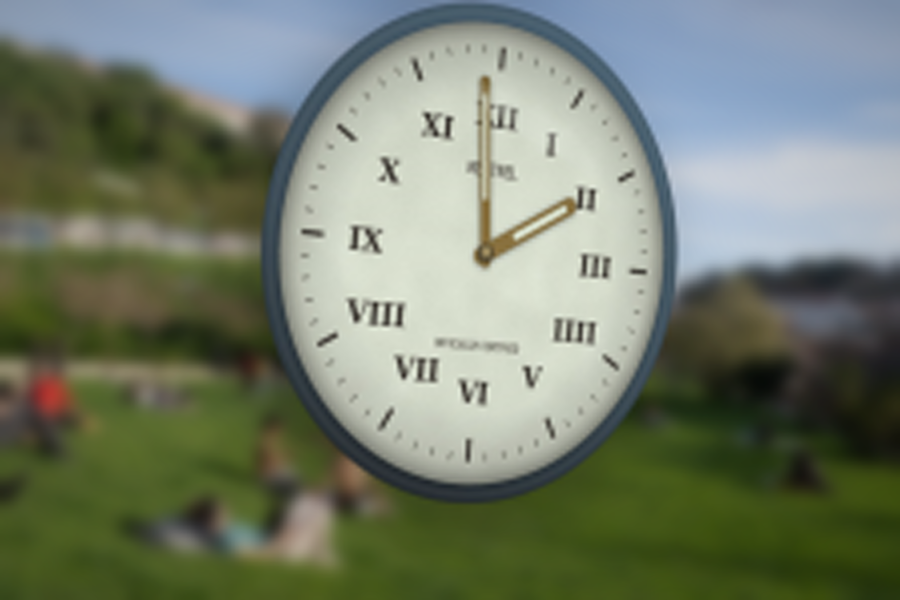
1:59
